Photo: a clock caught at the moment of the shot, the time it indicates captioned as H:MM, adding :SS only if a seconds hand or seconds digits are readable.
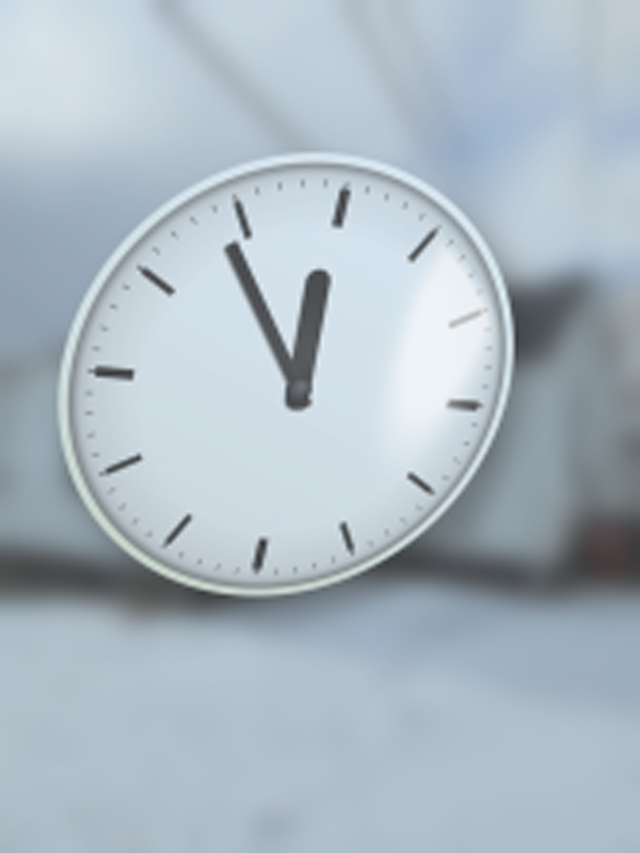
11:54
